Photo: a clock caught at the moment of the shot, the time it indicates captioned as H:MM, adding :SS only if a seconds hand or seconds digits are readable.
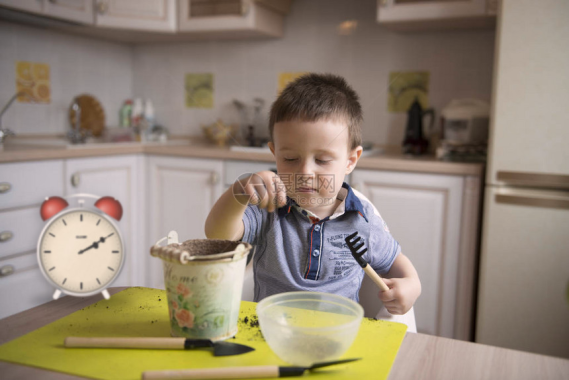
2:10
